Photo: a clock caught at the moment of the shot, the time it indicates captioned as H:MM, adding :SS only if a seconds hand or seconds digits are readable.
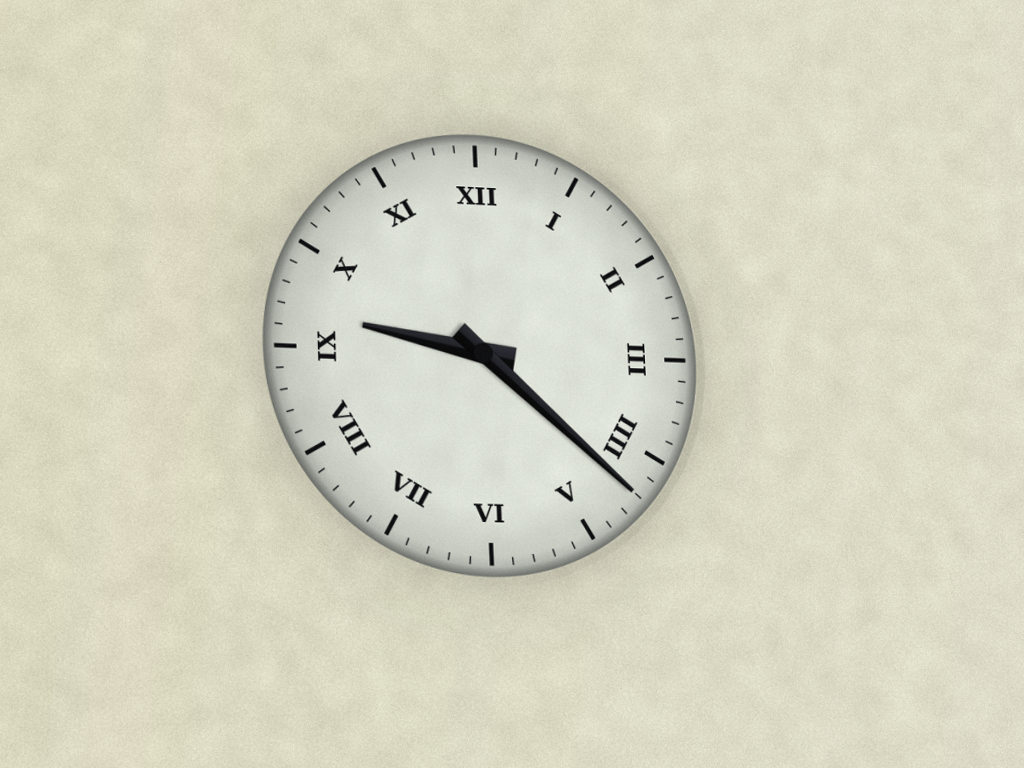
9:22
